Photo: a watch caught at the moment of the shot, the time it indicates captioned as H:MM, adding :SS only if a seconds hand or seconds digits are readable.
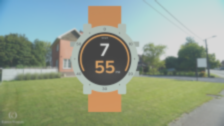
7:55
